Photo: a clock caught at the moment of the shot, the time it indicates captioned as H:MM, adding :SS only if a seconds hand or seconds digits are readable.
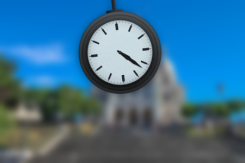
4:22
